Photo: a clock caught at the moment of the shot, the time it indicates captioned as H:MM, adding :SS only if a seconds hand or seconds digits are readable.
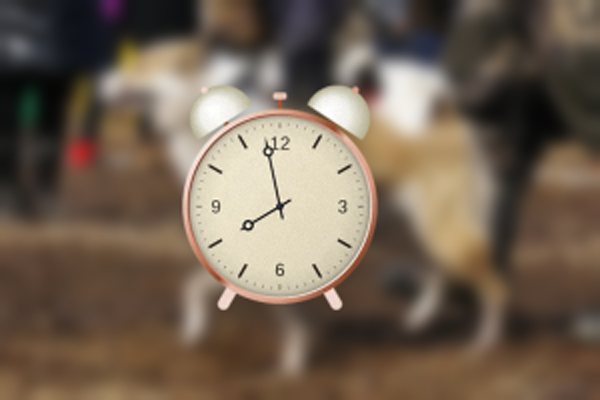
7:58
